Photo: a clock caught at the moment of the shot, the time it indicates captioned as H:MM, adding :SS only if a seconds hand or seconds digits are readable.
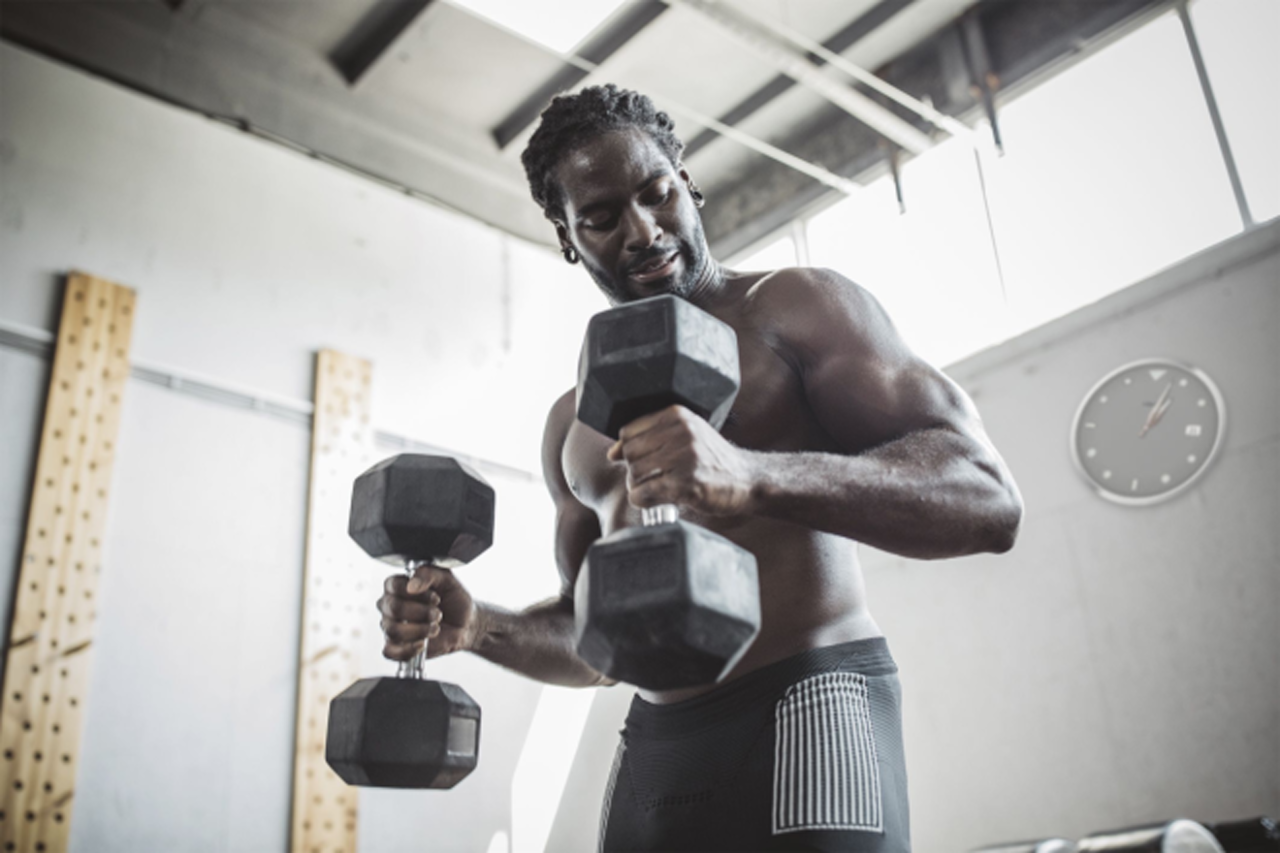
1:03
